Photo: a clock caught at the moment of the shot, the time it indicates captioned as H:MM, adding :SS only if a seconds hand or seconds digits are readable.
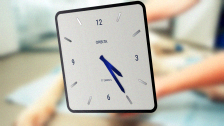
4:25
